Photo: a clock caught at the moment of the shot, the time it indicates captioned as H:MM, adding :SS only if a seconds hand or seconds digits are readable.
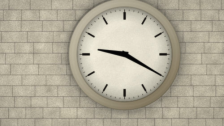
9:20
